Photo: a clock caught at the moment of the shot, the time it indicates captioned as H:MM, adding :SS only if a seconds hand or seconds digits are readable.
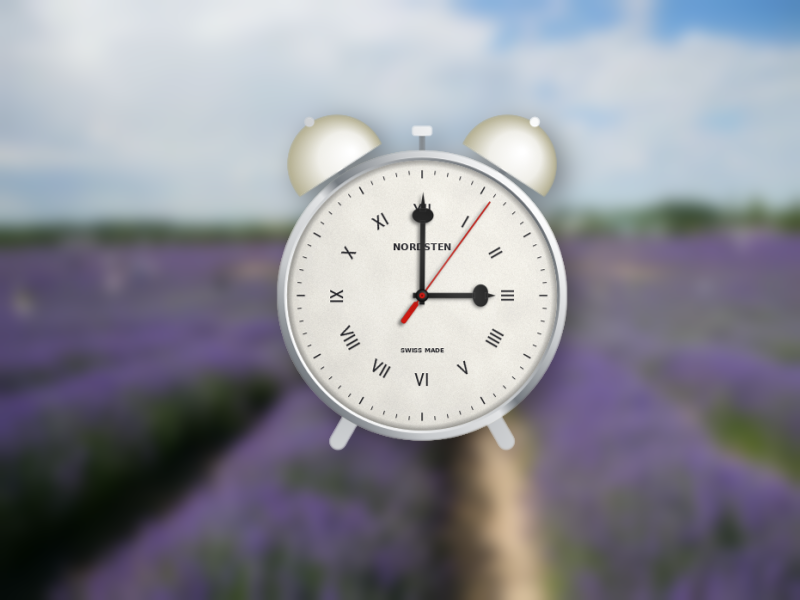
3:00:06
